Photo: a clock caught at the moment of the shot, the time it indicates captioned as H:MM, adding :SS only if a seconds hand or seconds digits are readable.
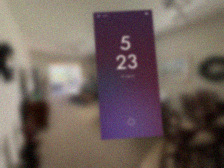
5:23
